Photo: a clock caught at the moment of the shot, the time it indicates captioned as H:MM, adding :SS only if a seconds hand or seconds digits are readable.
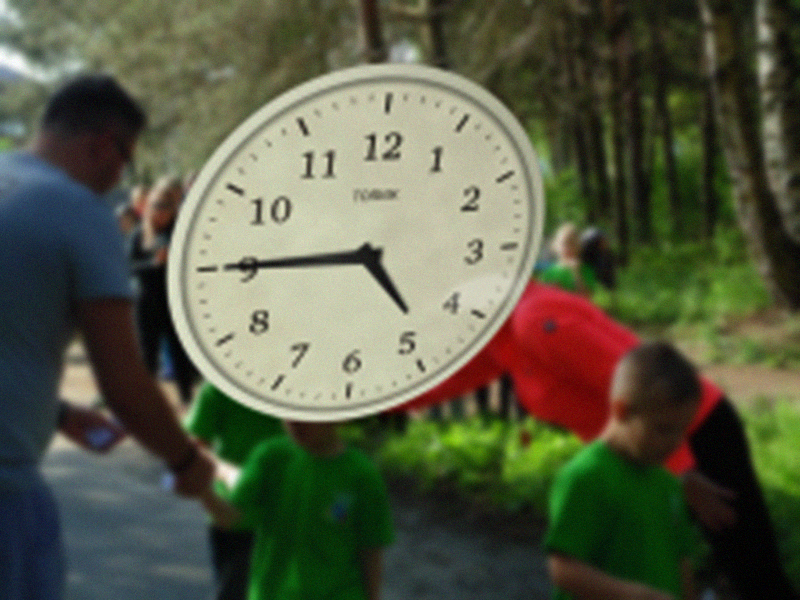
4:45
